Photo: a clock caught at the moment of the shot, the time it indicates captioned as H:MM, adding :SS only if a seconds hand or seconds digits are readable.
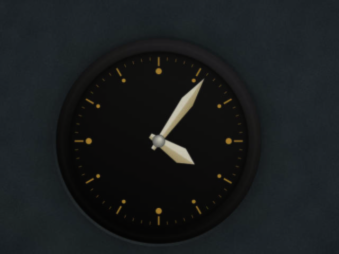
4:06
